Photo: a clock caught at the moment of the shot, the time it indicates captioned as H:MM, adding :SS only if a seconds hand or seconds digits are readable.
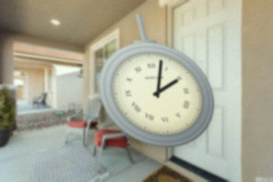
2:03
